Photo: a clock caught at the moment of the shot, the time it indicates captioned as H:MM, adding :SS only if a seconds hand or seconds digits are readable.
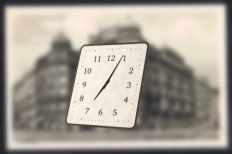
7:04
